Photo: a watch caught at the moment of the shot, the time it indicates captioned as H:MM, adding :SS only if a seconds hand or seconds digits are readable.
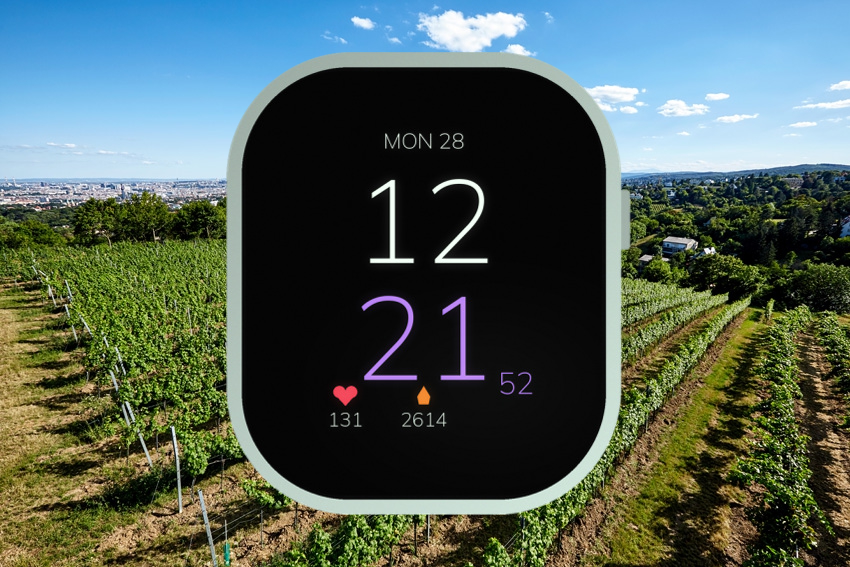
12:21:52
